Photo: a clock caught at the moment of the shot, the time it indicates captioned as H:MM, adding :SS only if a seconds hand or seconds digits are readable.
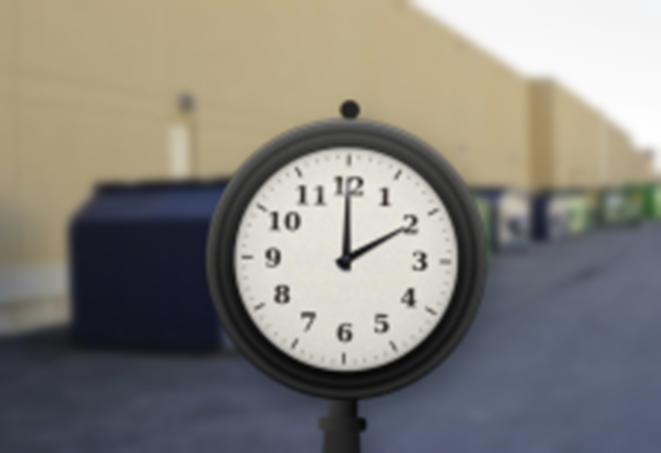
2:00
